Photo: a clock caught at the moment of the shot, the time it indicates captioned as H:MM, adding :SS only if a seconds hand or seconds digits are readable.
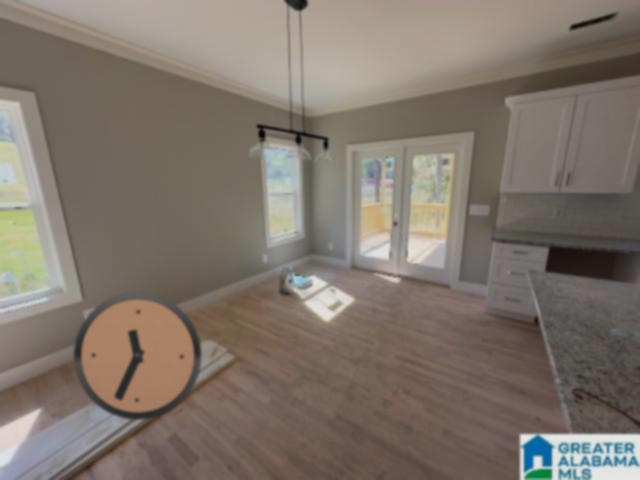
11:34
